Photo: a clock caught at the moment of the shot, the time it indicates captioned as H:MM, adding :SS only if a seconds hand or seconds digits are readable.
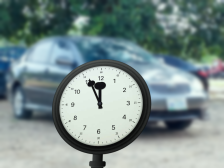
11:56
